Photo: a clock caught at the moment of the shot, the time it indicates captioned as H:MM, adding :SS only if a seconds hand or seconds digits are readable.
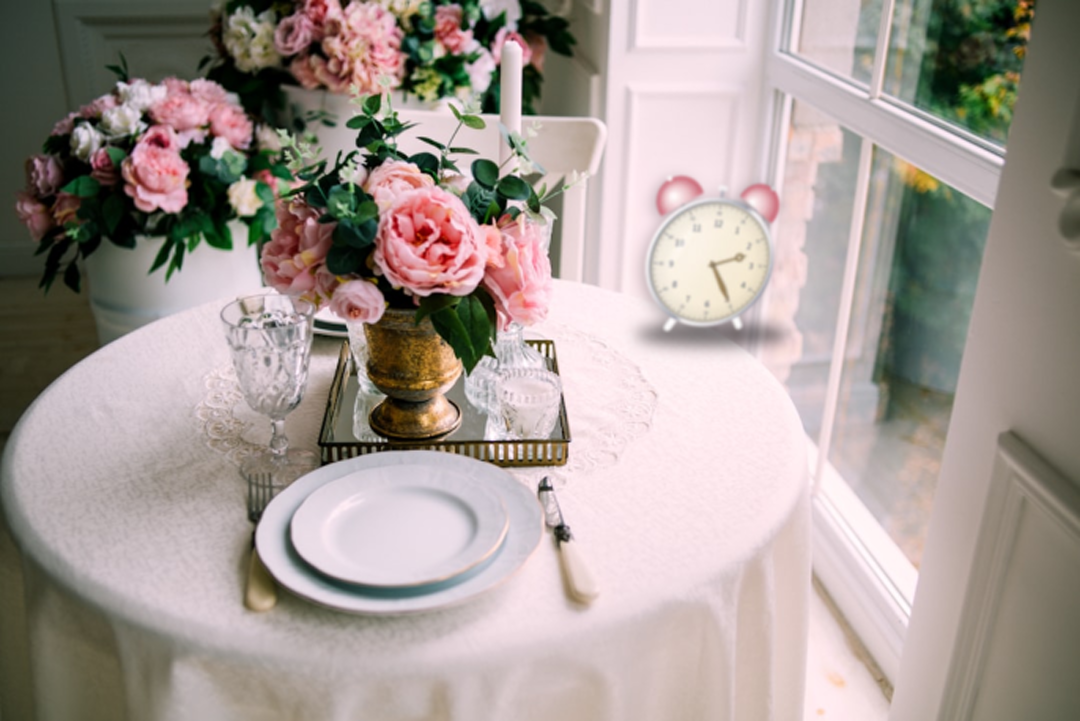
2:25
